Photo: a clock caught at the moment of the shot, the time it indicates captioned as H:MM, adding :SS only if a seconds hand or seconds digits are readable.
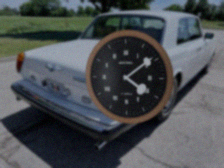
4:09
